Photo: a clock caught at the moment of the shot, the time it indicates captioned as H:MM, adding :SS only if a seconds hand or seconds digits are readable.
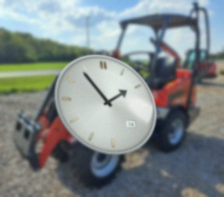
1:54
